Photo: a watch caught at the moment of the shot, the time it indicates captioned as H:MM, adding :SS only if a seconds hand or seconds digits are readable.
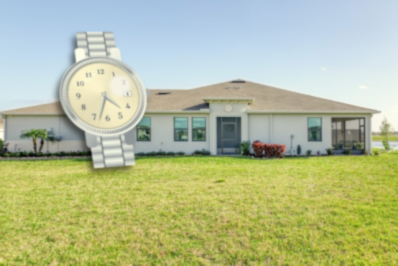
4:33
